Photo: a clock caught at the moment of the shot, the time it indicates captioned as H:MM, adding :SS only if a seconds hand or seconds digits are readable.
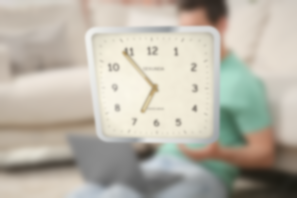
6:54
